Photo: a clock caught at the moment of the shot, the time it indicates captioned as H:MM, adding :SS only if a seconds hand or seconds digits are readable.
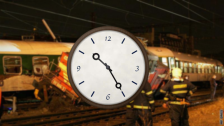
10:25
